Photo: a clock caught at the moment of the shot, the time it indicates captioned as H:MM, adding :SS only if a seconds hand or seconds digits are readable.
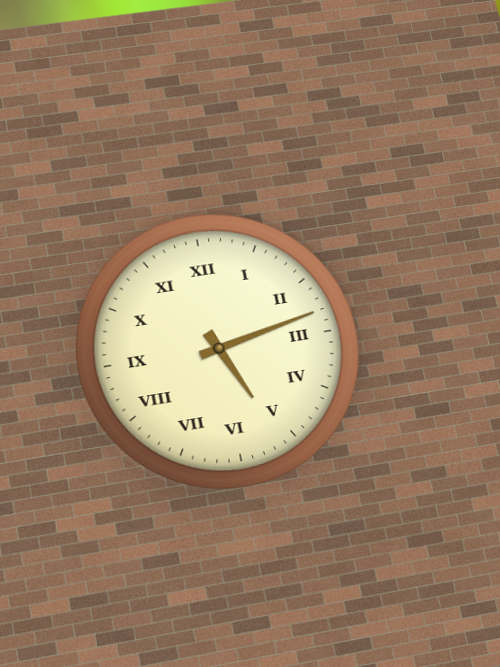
5:13
